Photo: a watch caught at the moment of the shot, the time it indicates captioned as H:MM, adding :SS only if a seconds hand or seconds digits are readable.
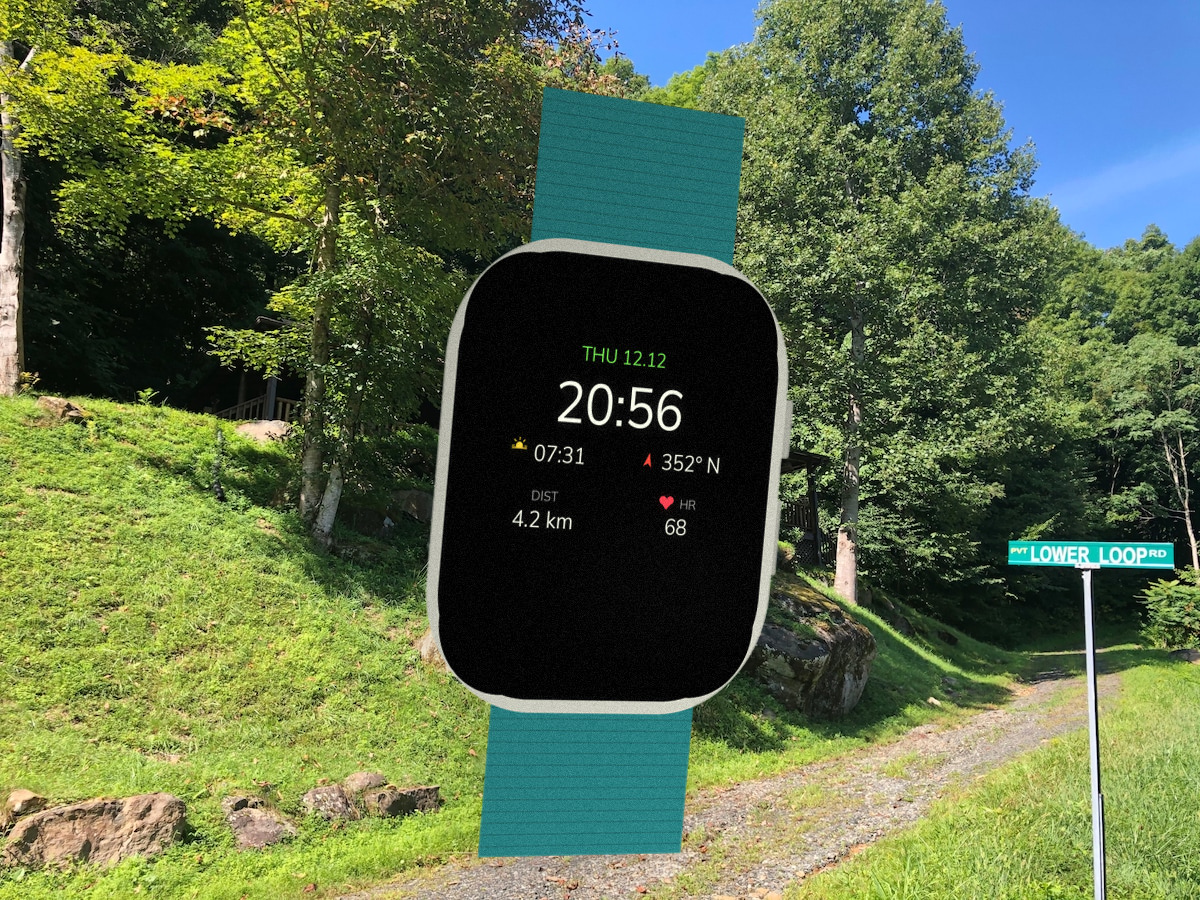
20:56
